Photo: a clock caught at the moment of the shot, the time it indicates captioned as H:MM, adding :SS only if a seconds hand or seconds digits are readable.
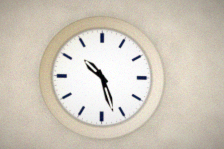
10:27
